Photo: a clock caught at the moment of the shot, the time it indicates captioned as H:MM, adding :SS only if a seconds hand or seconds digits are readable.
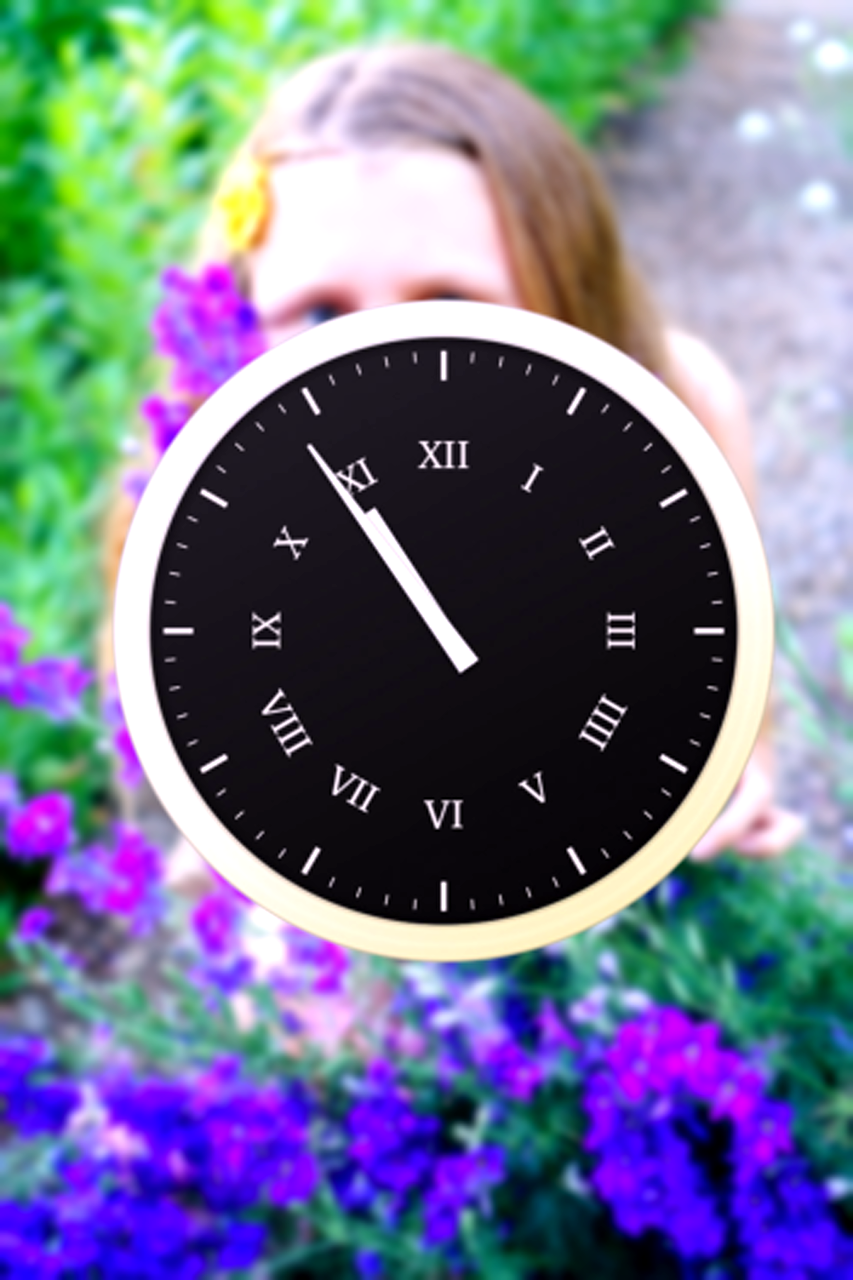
10:54
